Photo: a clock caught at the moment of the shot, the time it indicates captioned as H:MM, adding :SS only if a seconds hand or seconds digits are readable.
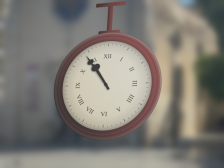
10:54
